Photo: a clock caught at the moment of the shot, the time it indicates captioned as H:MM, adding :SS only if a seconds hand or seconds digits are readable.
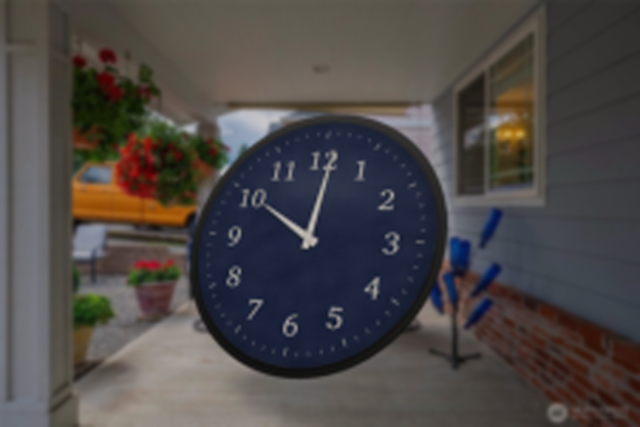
10:01
